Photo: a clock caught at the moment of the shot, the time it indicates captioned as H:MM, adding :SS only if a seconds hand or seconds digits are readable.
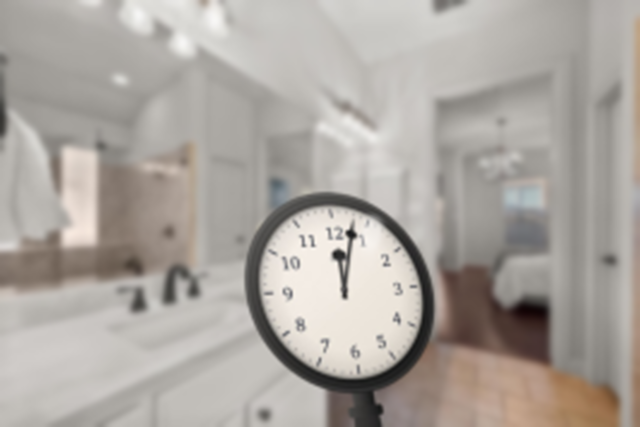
12:03
